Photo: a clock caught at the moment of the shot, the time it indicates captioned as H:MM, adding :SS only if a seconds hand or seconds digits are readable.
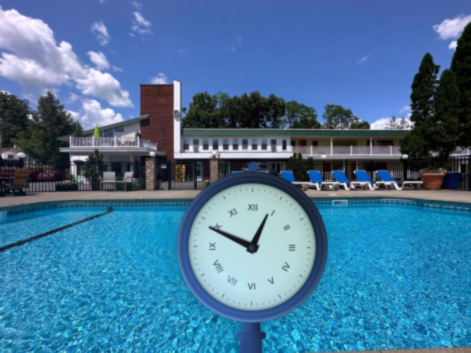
12:49
